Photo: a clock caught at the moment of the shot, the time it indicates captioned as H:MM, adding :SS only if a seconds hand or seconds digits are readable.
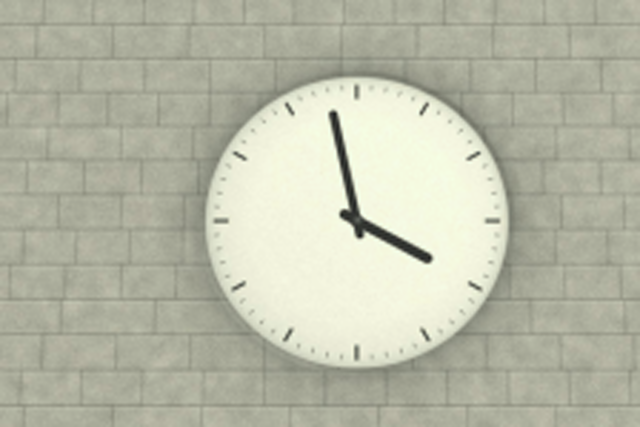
3:58
